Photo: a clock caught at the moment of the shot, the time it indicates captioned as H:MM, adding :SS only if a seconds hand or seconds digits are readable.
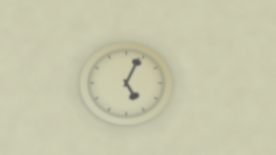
5:04
